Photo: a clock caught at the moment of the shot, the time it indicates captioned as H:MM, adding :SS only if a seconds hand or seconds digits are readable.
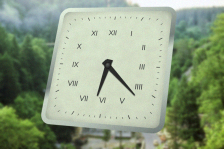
6:22
